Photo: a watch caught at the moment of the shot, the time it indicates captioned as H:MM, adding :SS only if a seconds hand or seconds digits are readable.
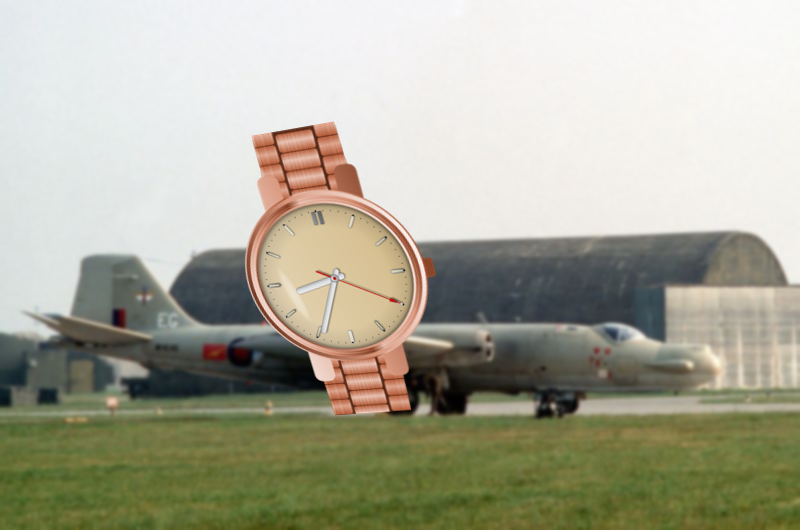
8:34:20
